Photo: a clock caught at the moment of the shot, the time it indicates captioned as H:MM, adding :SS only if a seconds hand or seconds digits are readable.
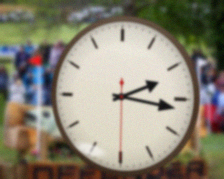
2:16:30
